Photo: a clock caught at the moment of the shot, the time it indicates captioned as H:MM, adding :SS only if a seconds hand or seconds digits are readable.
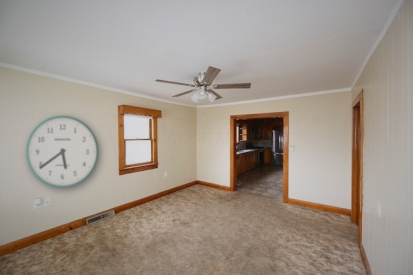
5:39
